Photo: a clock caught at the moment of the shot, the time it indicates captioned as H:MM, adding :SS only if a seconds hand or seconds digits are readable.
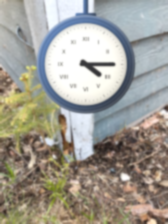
4:15
